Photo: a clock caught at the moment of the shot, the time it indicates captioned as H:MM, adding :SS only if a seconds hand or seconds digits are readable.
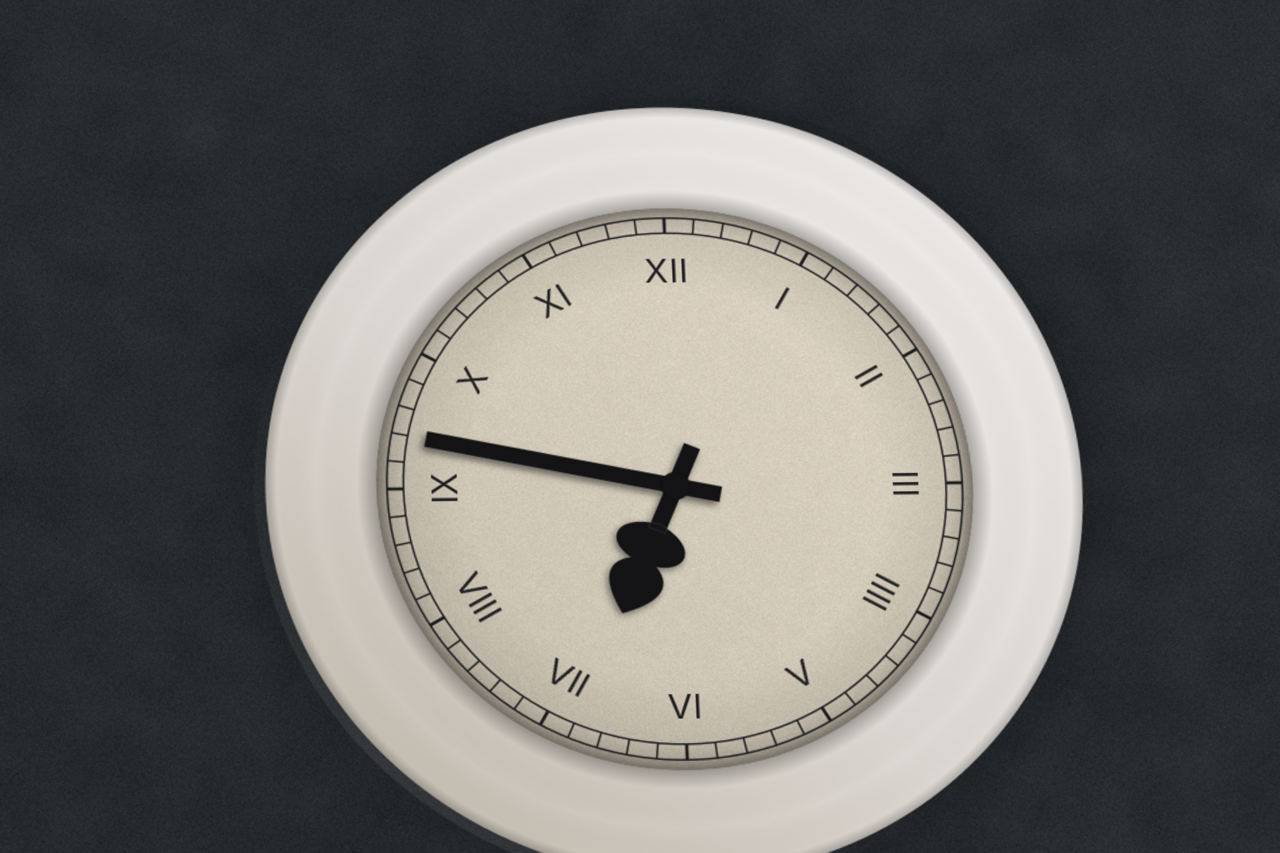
6:47
